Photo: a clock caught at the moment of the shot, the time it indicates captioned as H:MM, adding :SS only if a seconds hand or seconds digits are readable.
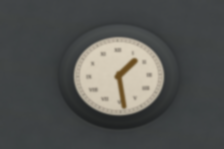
1:29
